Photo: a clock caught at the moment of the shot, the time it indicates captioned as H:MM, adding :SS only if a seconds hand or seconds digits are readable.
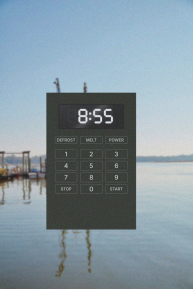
8:55
